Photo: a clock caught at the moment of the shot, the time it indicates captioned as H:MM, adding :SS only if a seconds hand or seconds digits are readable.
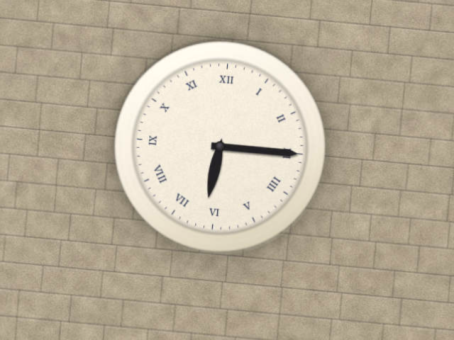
6:15
